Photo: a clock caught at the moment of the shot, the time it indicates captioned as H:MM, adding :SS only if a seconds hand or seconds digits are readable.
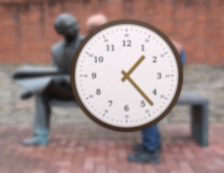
1:23
